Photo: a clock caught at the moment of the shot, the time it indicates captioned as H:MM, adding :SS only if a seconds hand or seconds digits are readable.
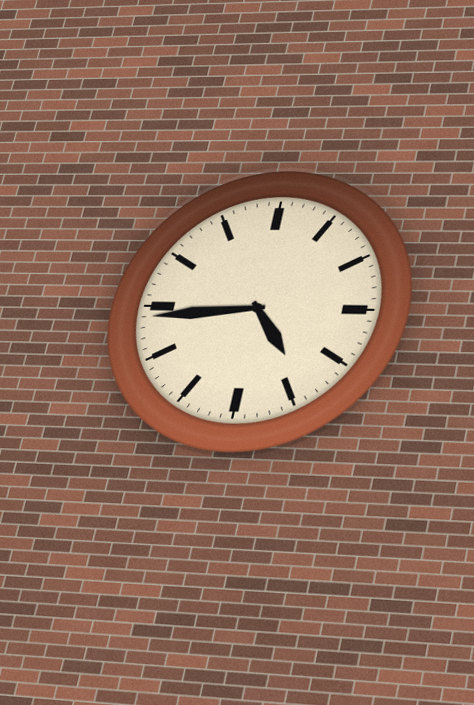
4:44
